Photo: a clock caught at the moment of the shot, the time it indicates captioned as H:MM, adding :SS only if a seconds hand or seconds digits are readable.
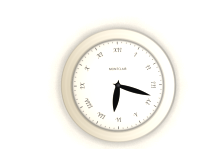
6:18
